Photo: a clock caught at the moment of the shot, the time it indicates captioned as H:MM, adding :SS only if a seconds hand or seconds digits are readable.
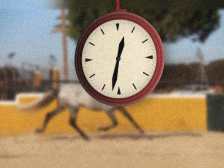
12:32
